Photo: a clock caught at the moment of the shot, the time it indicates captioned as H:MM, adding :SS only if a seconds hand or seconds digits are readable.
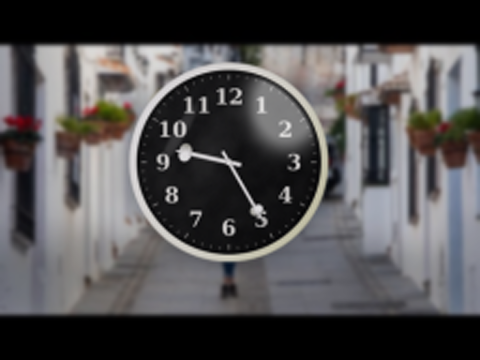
9:25
